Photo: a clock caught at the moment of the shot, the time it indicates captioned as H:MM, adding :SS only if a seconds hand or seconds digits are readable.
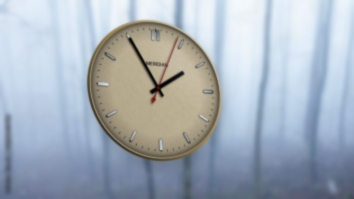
1:55:04
